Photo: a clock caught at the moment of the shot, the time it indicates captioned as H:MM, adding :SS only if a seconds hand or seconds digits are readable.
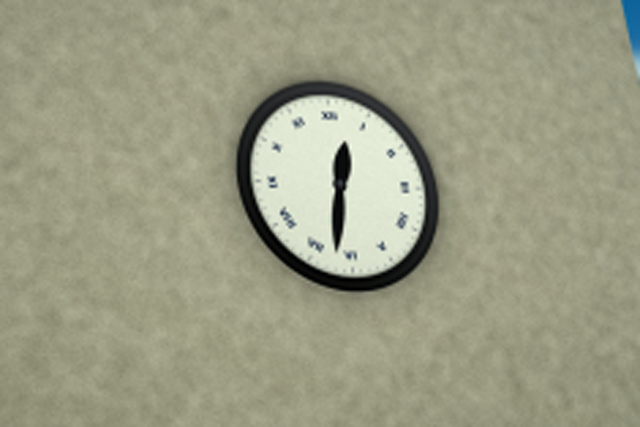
12:32
